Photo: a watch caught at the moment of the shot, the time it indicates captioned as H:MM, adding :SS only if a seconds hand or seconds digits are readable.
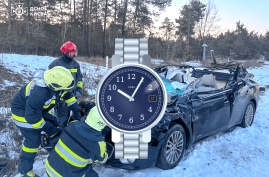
10:05
